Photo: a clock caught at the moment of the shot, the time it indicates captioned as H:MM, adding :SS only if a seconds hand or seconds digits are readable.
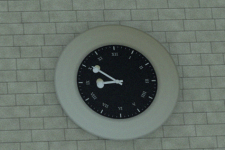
8:51
